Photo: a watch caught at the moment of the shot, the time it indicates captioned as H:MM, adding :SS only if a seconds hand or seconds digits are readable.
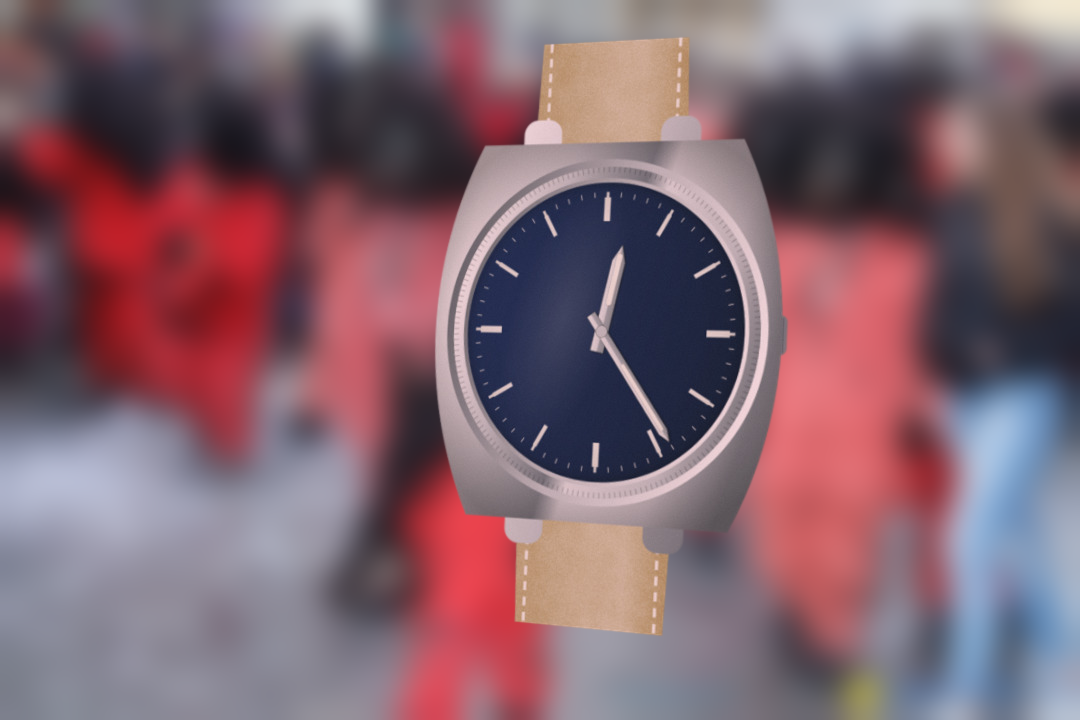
12:24
